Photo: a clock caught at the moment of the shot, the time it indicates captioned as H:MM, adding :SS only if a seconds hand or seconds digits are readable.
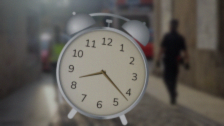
8:22
